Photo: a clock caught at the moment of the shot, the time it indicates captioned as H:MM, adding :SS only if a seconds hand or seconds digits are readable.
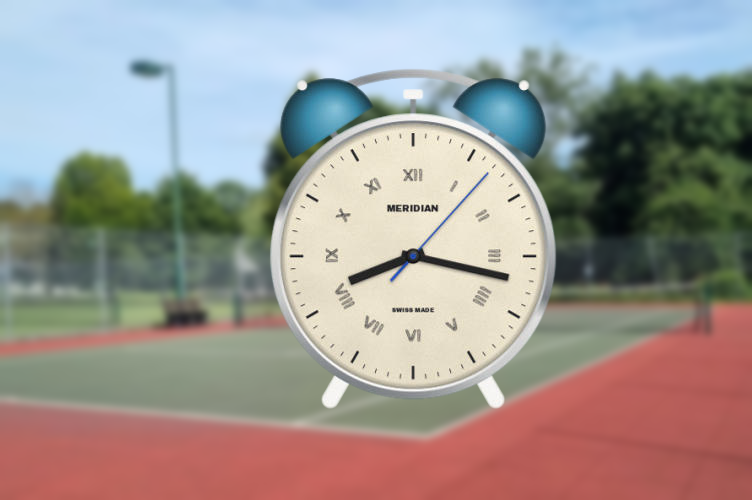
8:17:07
